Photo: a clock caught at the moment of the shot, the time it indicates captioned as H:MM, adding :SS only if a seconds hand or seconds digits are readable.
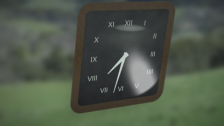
7:32
